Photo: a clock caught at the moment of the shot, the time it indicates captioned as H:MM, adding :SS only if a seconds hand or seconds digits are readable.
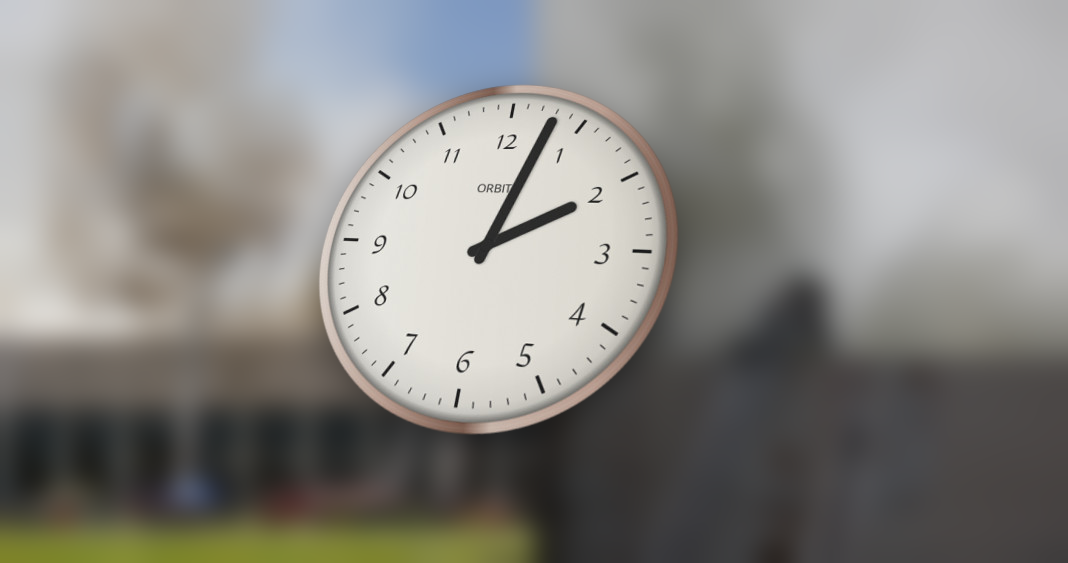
2:03
